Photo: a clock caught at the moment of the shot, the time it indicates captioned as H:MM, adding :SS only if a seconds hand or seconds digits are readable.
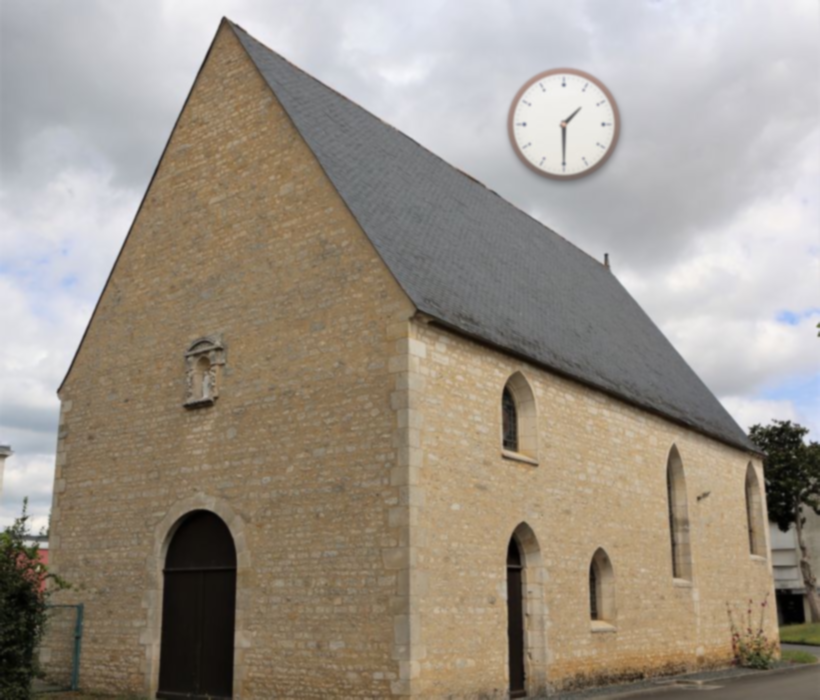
1:30
